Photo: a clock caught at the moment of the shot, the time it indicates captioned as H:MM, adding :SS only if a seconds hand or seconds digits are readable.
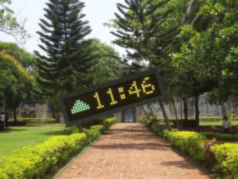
11:46
